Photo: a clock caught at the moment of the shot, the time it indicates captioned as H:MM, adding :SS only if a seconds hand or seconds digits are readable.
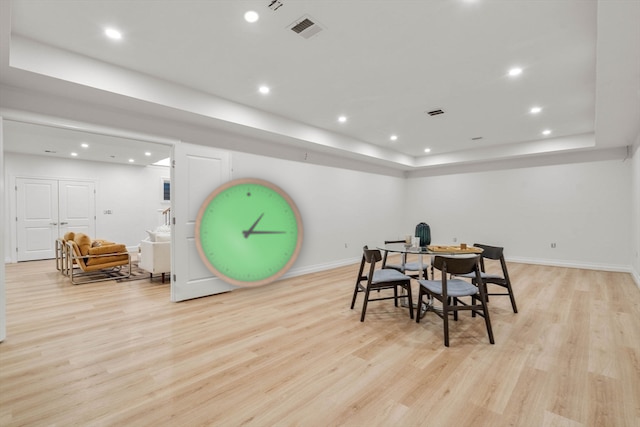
1:15
